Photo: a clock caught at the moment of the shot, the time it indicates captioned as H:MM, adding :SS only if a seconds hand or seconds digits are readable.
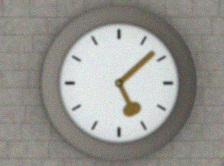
5:08
